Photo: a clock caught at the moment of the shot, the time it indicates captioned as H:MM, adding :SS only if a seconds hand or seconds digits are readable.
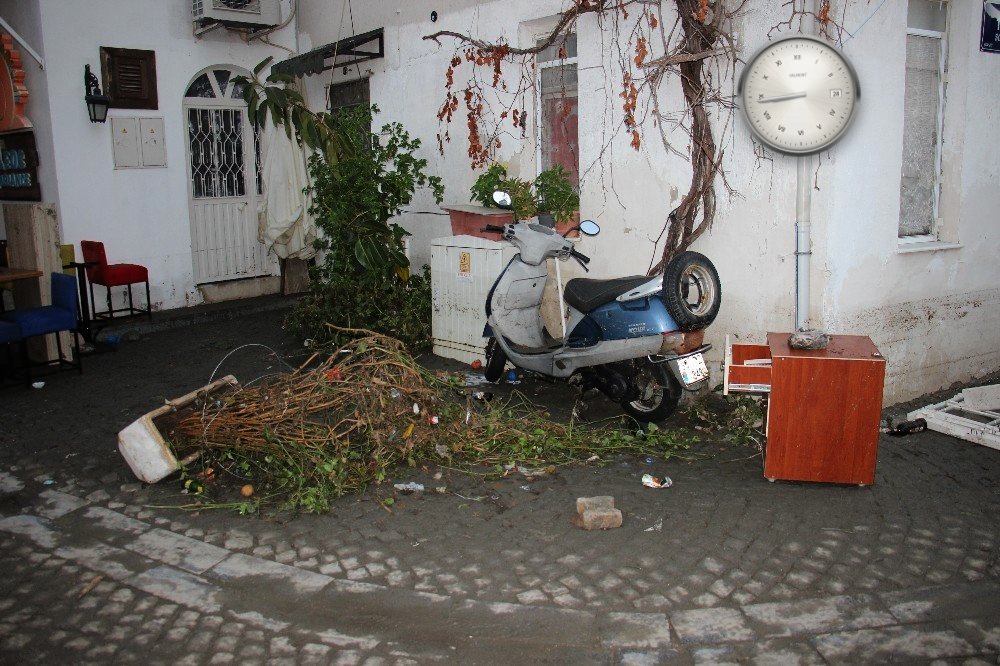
8:44
